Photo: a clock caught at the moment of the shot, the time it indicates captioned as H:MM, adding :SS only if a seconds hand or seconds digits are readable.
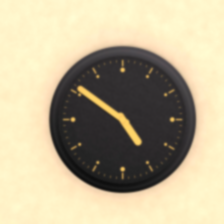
4:51
